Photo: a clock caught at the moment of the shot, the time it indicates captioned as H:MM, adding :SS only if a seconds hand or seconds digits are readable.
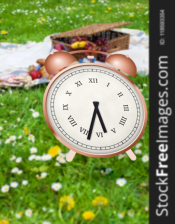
5:33
